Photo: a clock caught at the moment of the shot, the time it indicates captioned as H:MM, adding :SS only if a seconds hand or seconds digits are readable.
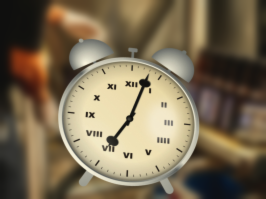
7:03
